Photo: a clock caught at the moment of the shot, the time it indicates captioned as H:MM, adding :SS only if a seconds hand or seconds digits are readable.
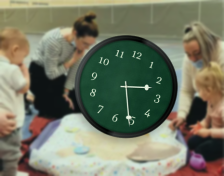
2:26
